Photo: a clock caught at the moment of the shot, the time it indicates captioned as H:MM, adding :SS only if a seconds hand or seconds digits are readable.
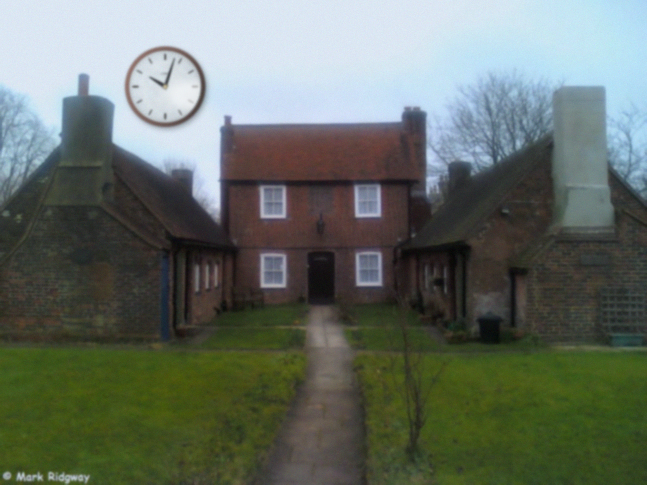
10:03
